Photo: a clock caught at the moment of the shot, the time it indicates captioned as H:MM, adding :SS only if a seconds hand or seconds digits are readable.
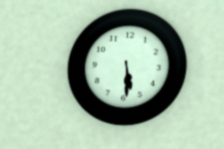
5:29
